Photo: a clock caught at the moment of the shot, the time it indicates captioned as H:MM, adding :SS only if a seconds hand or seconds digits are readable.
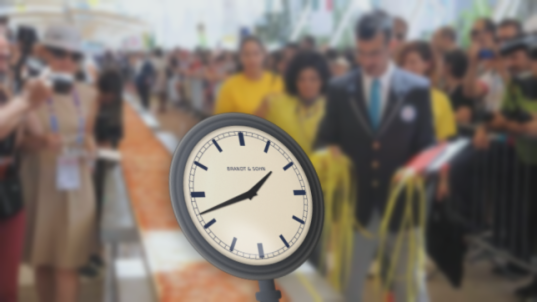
1:42
